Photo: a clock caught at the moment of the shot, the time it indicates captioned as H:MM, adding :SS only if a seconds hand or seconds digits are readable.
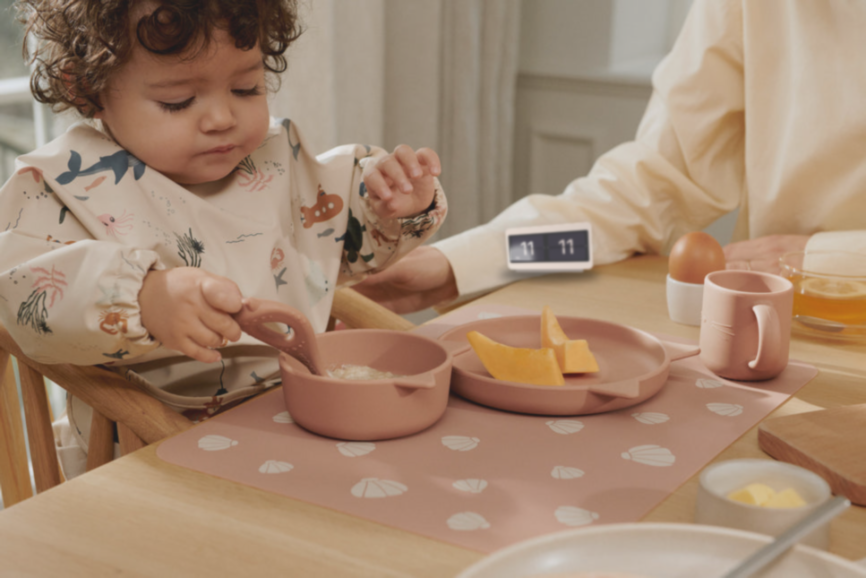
11:11
